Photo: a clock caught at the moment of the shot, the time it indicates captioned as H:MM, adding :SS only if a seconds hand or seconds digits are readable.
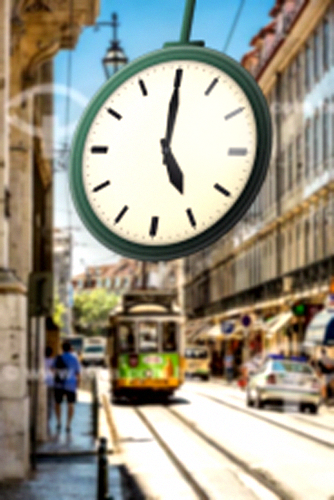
5:00
